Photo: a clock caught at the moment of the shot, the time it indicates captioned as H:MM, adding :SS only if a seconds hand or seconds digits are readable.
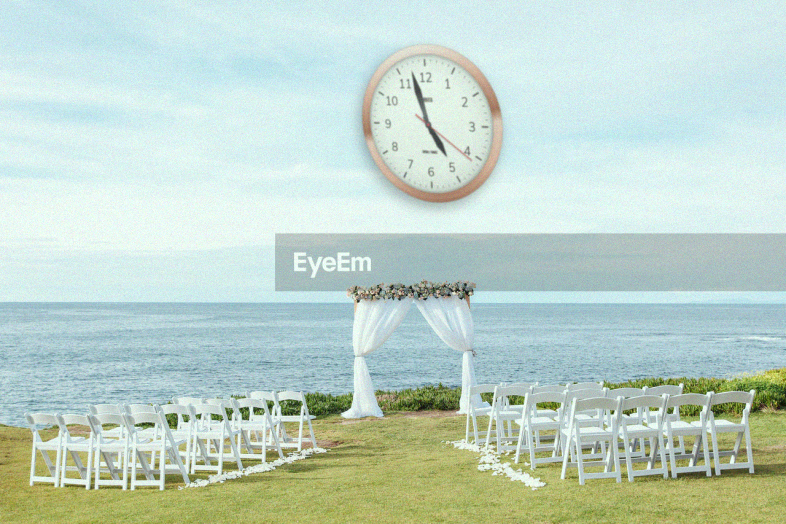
4:57:21
